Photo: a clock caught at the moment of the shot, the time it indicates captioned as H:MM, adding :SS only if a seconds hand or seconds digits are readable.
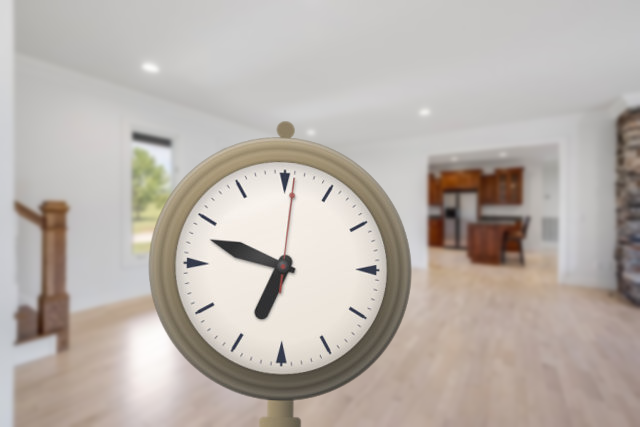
6:48:01
